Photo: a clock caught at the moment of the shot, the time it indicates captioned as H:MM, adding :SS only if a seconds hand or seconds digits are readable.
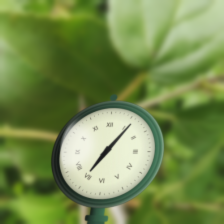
7:06
